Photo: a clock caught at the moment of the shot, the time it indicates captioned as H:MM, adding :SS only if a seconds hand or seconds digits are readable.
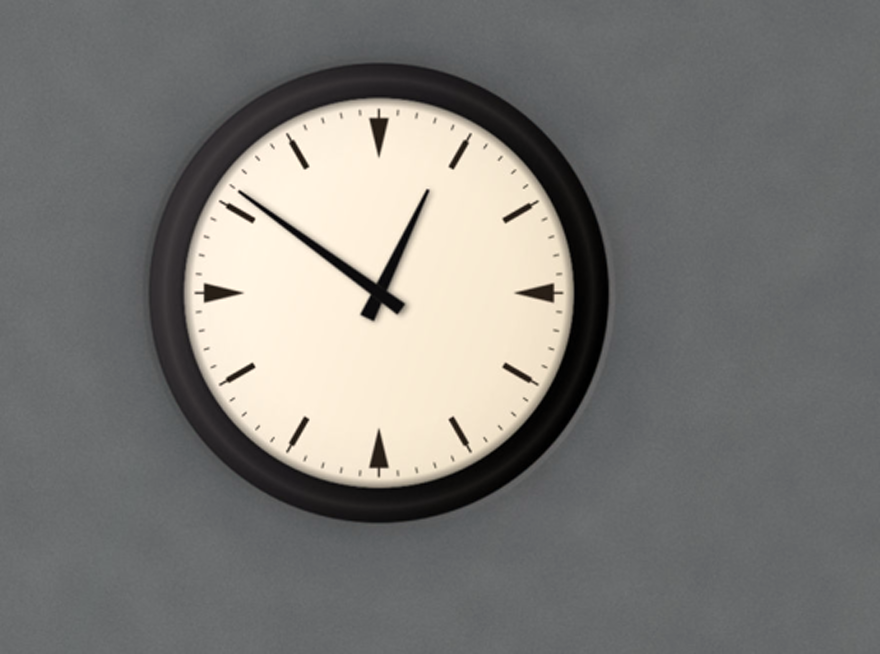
12:51
